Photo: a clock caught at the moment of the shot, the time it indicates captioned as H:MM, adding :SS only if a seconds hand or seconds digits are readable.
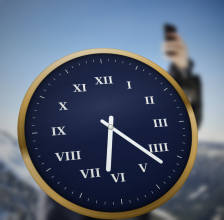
6:22
